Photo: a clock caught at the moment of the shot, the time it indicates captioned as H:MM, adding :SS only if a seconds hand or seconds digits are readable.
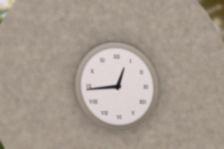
12:44
